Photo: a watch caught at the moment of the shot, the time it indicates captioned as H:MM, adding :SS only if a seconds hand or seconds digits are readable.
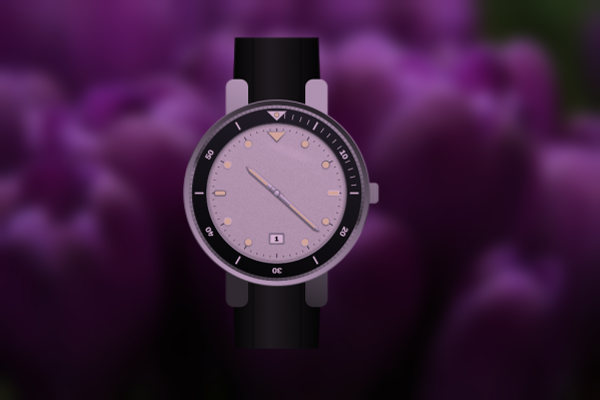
10:22
